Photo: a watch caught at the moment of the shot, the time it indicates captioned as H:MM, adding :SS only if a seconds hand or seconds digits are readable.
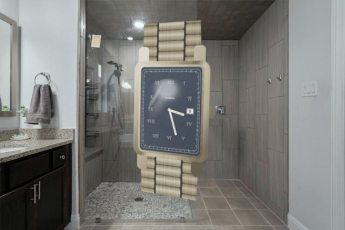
3:27
